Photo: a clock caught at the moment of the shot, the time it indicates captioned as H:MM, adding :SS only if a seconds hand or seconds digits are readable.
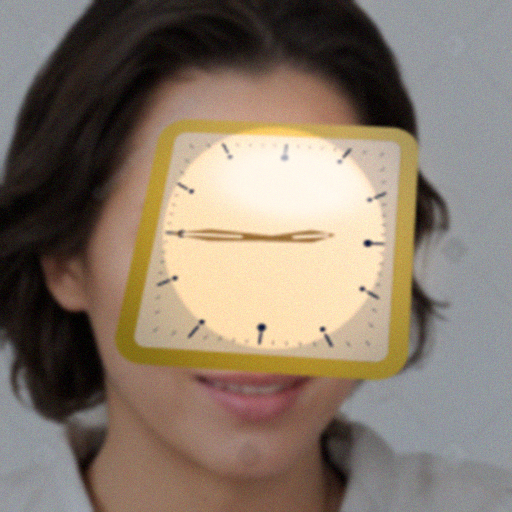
2:45
